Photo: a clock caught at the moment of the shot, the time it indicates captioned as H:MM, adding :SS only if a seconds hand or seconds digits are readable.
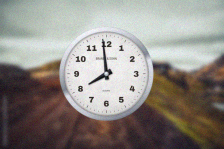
7:59
